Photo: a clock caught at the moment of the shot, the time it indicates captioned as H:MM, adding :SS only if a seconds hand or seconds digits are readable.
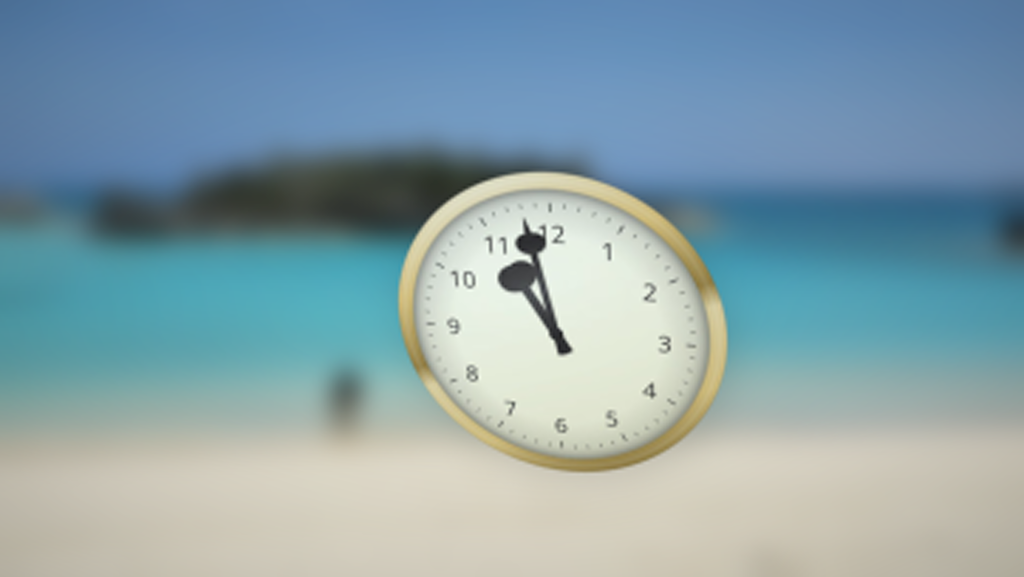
10:58
